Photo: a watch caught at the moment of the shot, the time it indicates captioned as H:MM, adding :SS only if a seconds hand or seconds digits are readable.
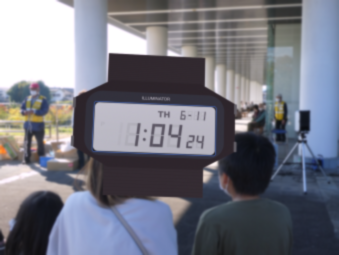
1:04:24
